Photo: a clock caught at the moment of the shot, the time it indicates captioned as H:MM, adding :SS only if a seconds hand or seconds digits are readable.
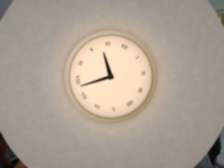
10:38
